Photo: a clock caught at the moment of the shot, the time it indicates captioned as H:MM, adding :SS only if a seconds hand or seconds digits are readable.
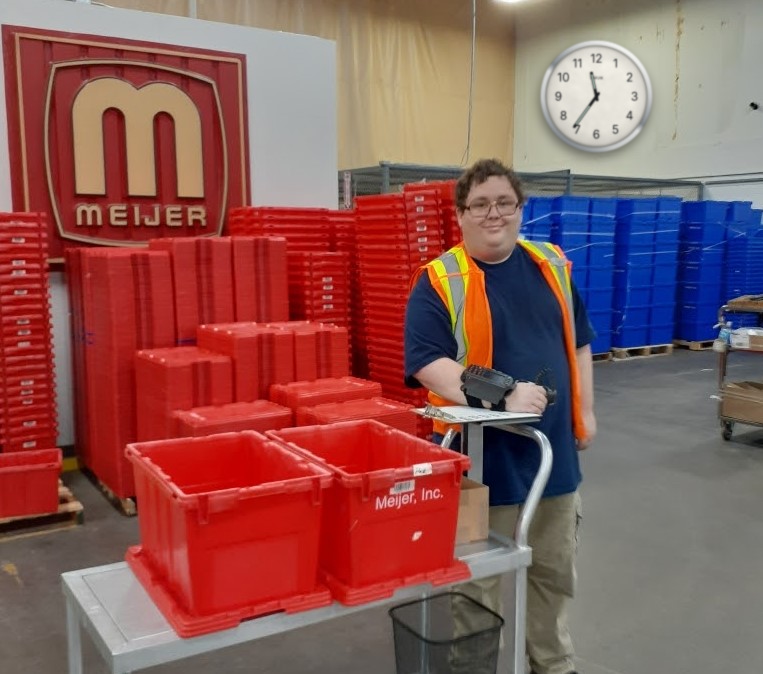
11:36
